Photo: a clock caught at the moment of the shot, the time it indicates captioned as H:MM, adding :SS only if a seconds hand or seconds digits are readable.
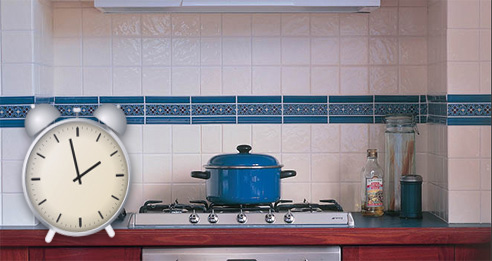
1:58
